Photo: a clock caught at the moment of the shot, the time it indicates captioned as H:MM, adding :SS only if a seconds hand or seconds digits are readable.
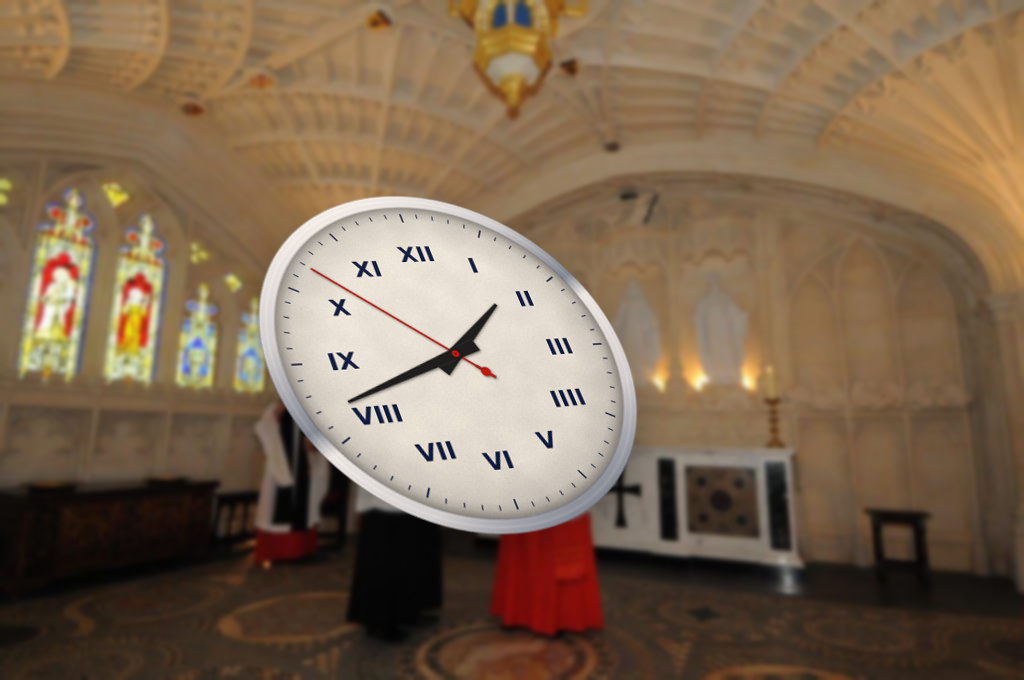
1:41:52
